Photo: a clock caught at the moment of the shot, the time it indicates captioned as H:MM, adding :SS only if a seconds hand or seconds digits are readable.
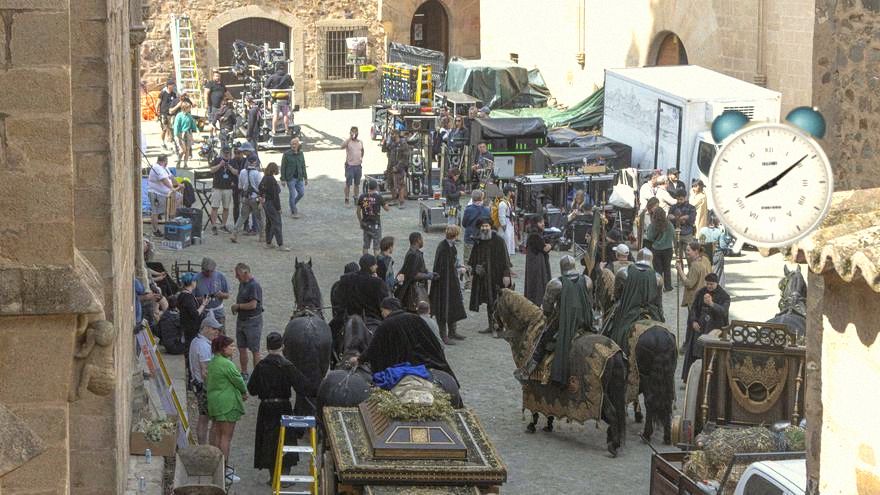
8:09
